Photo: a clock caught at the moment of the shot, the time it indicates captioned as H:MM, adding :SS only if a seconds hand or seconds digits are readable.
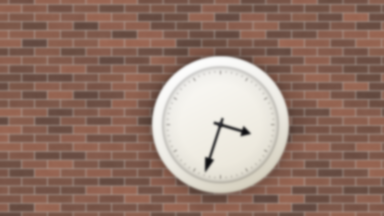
3:33
